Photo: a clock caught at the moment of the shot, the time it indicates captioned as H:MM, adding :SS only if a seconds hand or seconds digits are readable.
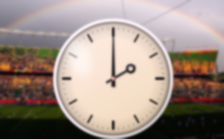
2:00
